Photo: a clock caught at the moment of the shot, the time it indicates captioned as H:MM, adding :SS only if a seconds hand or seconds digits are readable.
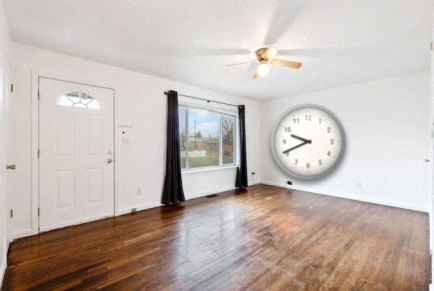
9:41
